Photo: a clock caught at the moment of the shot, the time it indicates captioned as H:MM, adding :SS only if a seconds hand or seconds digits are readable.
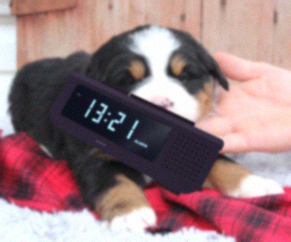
13:21
